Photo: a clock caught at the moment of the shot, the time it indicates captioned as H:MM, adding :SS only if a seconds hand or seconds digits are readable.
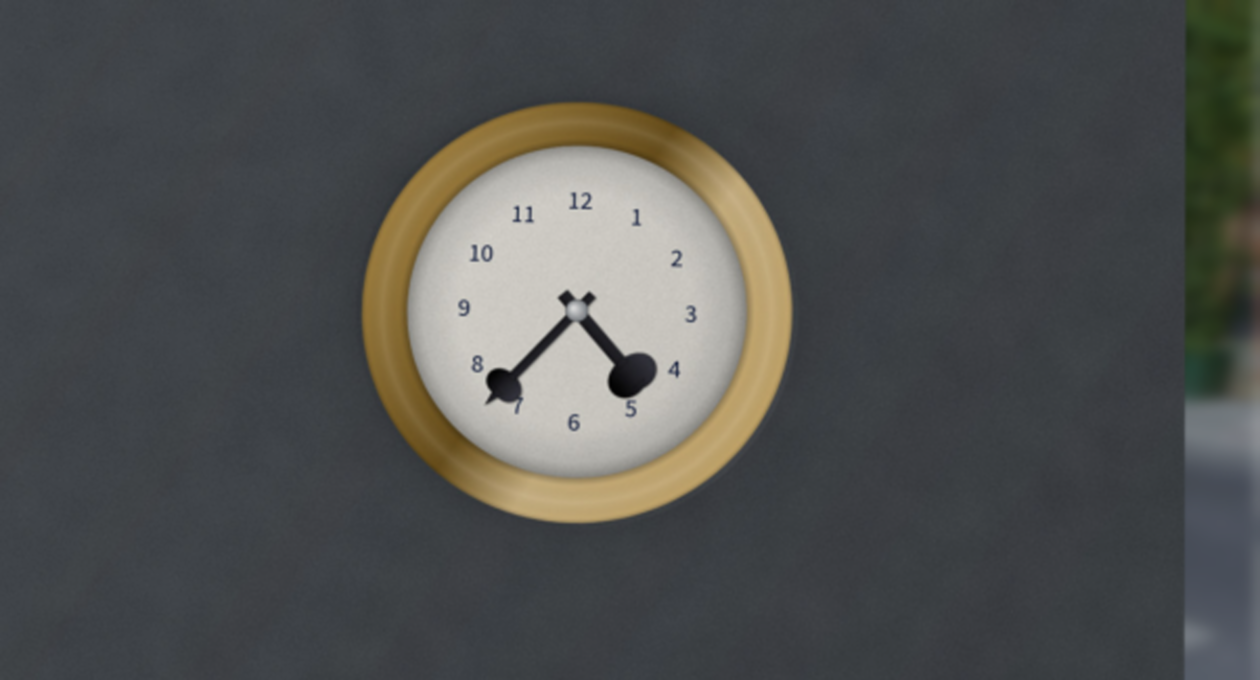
4:37
